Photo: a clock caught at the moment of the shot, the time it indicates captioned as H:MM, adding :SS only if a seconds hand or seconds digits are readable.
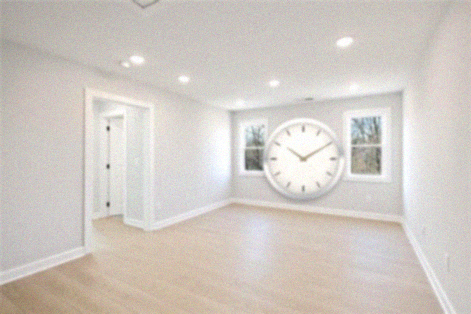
10:10
